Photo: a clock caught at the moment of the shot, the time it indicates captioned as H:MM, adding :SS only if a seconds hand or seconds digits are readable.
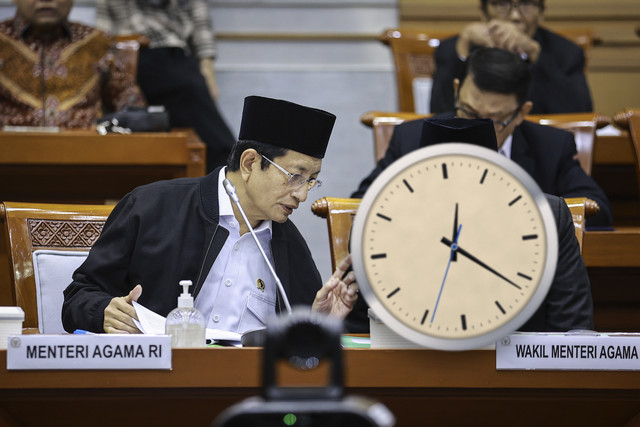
12:21:34
